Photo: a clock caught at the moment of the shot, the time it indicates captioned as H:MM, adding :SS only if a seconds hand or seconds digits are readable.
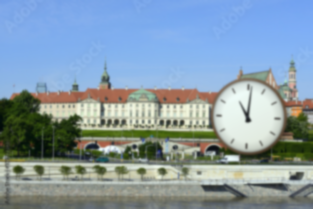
11:01
